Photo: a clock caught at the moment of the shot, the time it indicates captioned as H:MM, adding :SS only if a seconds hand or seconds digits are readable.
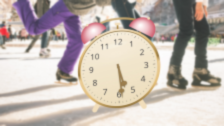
5:29
